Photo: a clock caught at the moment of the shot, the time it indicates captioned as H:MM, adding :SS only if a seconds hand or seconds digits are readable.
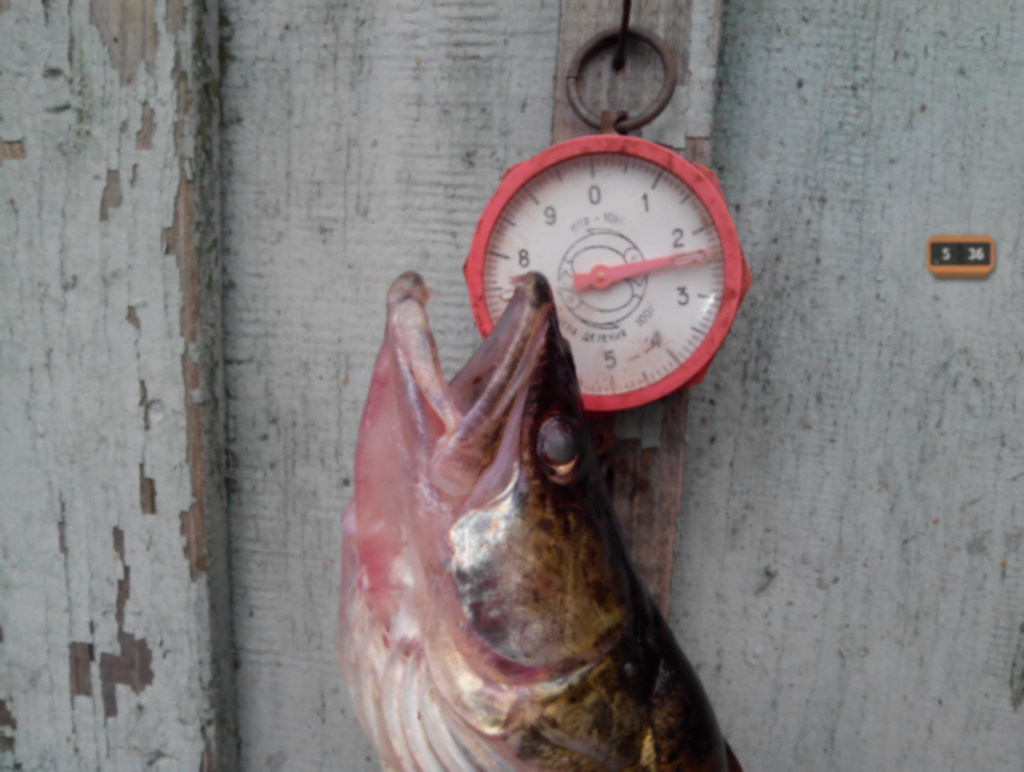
5:36
